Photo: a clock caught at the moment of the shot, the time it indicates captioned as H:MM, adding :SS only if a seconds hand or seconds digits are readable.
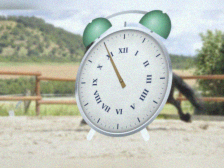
10:55
